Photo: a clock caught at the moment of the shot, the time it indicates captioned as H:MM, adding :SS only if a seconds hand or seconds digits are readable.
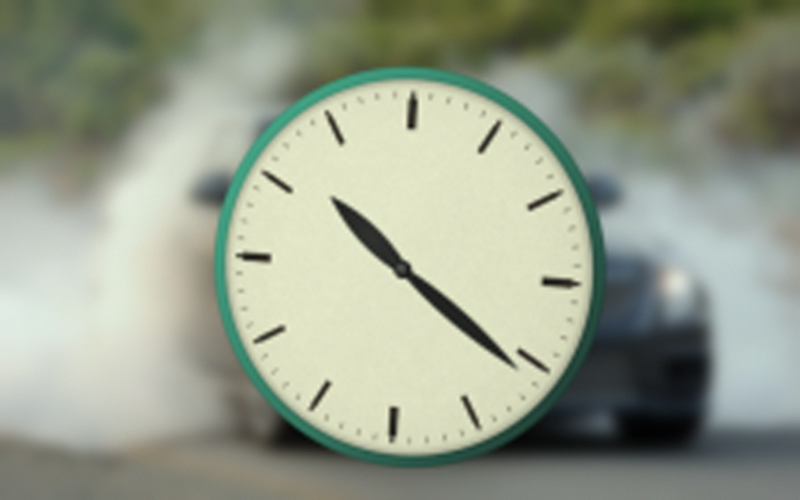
10:21
